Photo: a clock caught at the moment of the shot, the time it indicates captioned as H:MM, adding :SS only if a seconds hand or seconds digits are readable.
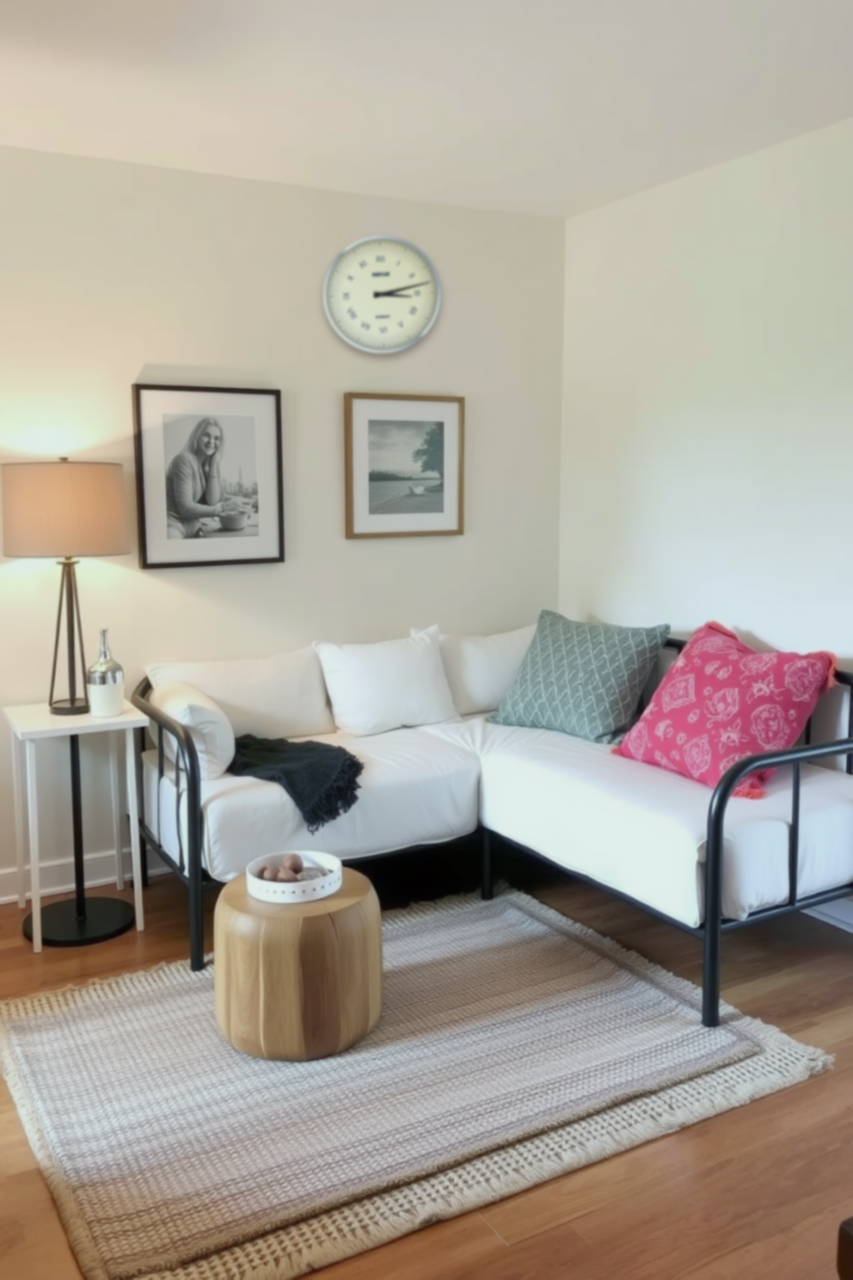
3:13
